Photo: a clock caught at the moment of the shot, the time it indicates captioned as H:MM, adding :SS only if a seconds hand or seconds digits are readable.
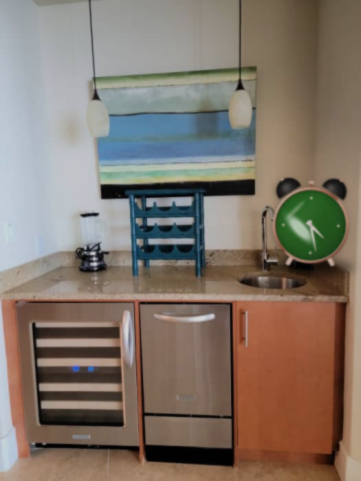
4:28
